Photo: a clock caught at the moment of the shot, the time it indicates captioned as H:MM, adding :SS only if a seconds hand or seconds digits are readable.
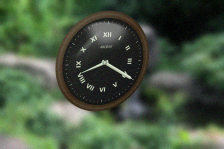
8:20
